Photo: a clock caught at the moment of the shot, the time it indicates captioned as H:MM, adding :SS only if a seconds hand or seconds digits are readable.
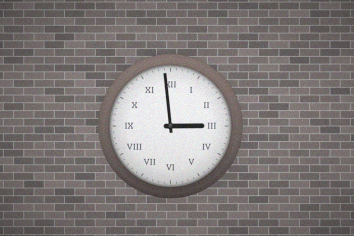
2:59
